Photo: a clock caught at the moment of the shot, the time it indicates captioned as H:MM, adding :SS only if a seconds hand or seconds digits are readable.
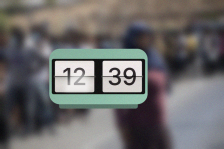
12:39
